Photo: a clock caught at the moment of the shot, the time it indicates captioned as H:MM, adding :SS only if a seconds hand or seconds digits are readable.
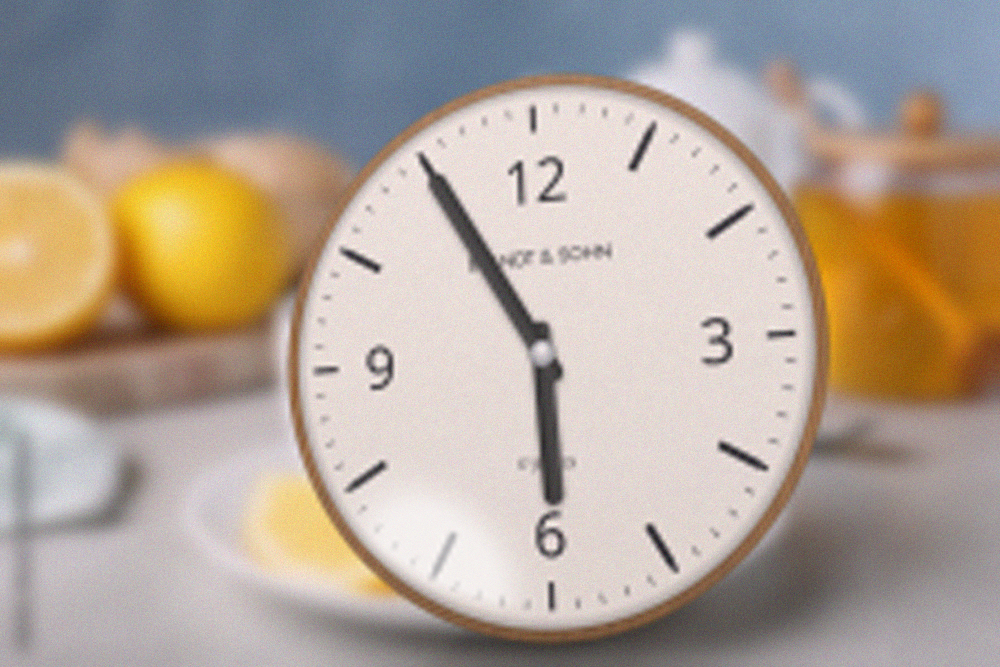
5:55
